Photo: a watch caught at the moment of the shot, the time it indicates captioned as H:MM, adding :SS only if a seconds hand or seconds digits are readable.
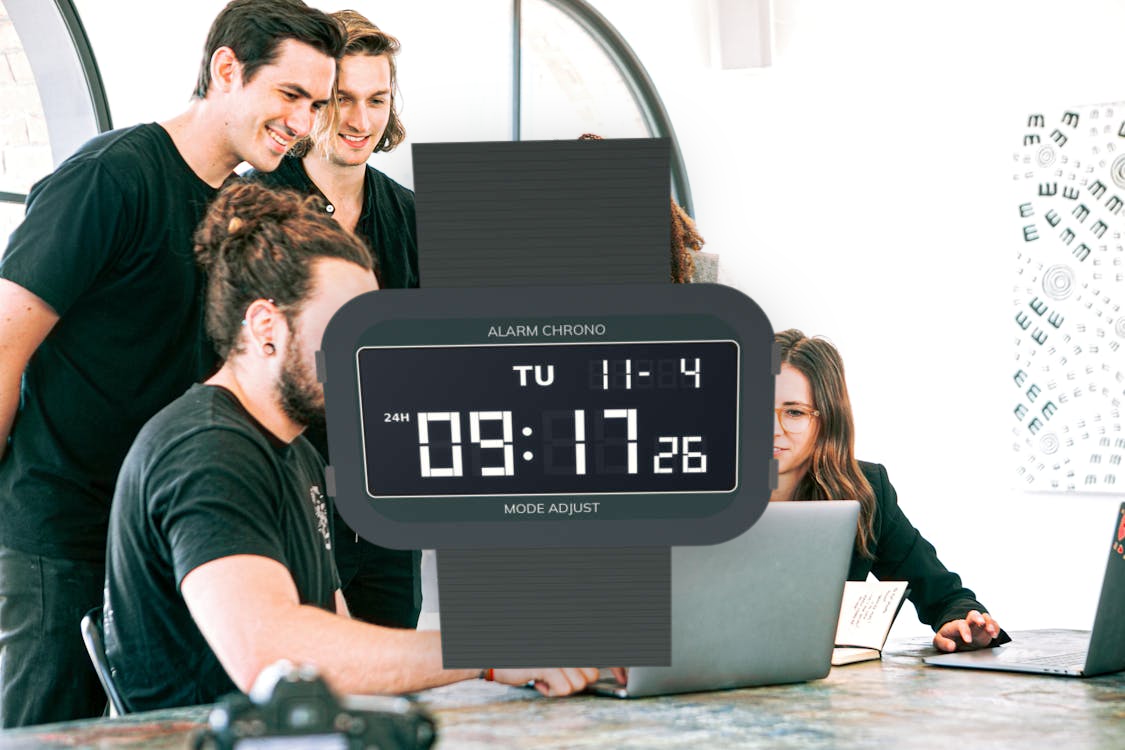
9:17:26
